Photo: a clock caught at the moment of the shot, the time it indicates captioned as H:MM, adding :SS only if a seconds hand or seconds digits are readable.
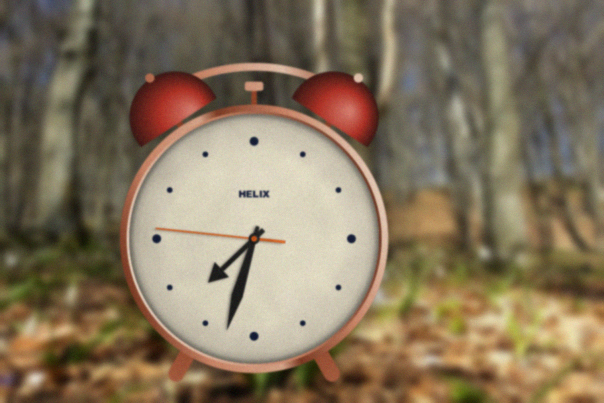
7:32:46
